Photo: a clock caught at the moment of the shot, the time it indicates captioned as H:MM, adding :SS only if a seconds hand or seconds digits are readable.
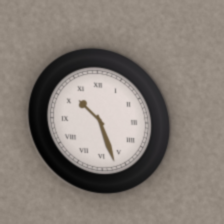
10:27
